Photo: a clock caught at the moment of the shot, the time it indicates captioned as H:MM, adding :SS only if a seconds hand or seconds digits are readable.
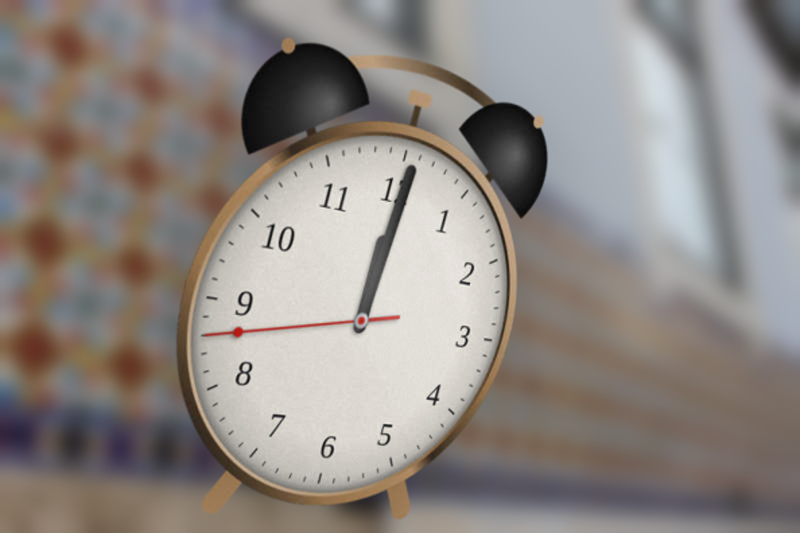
12:00:43
